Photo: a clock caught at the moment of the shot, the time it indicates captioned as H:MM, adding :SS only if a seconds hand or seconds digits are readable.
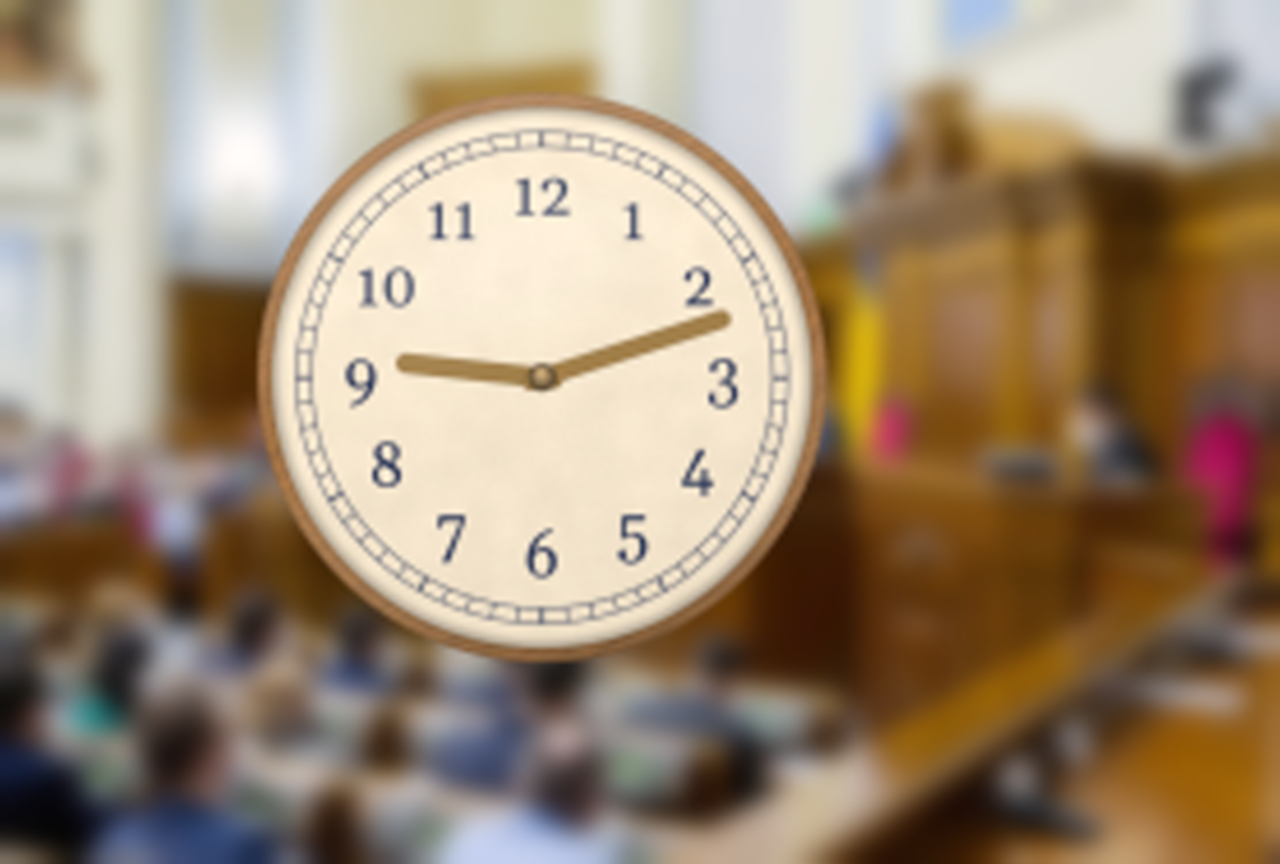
9:12
